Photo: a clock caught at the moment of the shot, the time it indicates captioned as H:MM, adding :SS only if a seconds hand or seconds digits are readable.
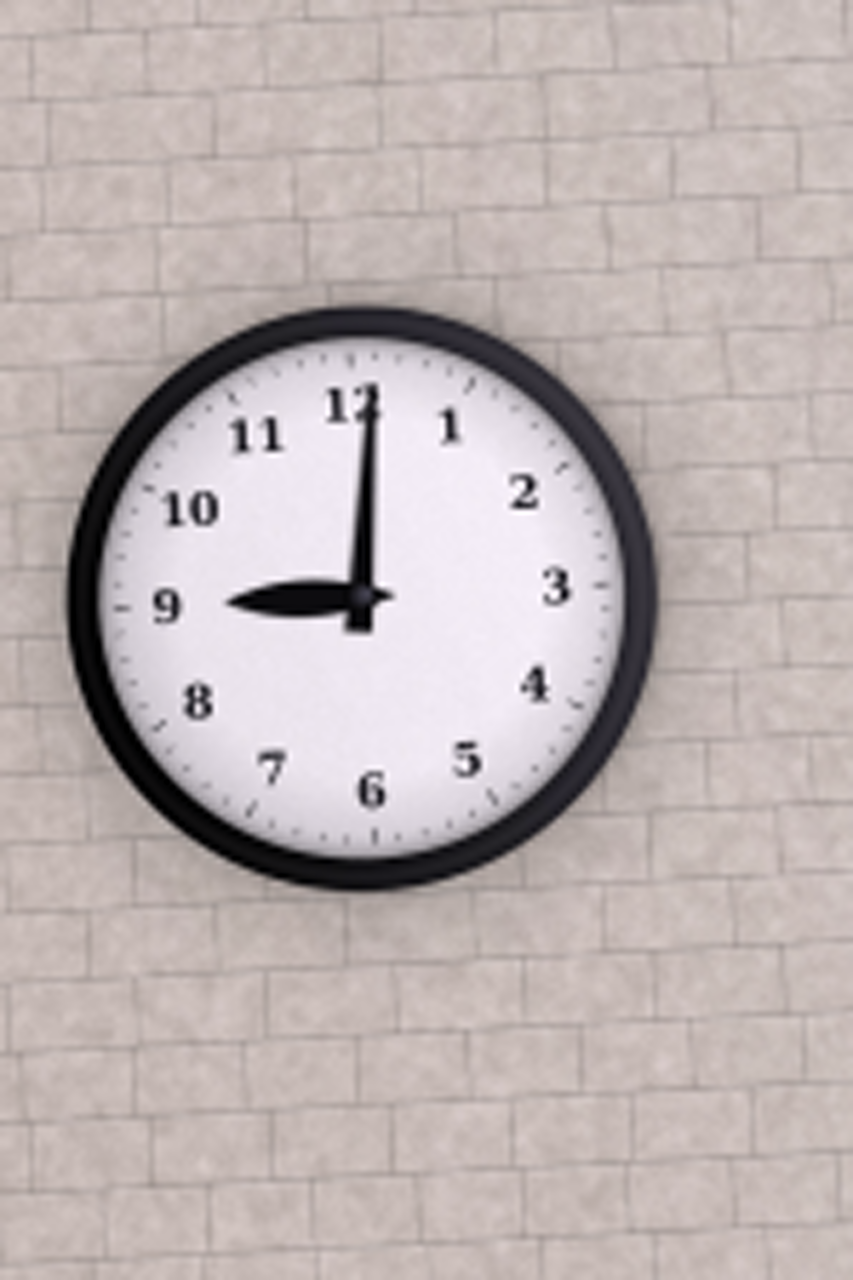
9:01
